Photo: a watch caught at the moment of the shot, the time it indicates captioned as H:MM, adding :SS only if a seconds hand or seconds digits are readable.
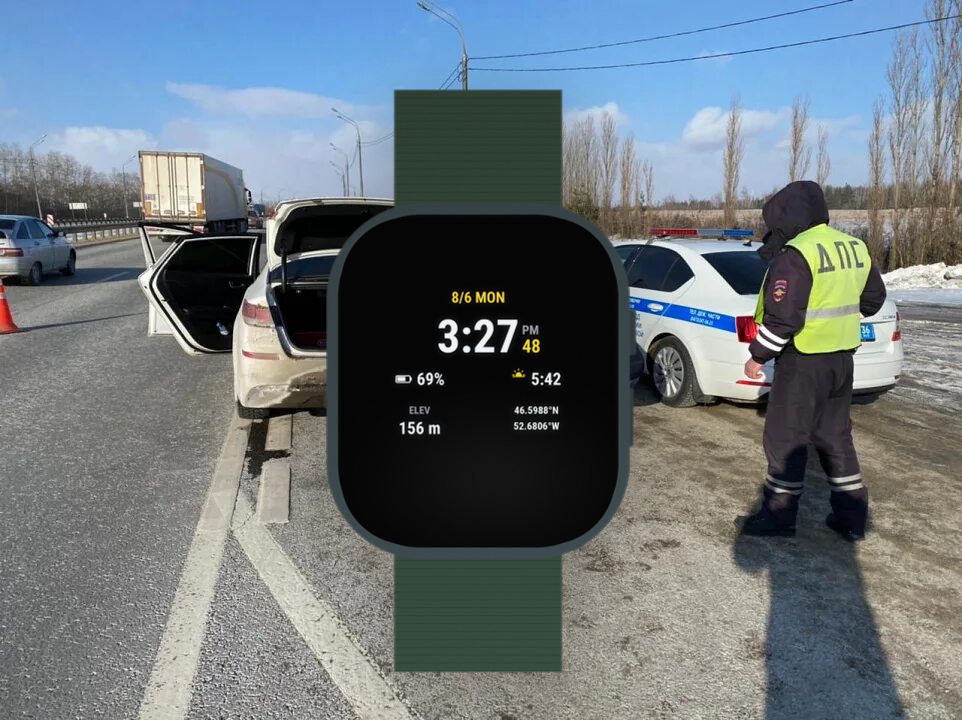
3:27:48
